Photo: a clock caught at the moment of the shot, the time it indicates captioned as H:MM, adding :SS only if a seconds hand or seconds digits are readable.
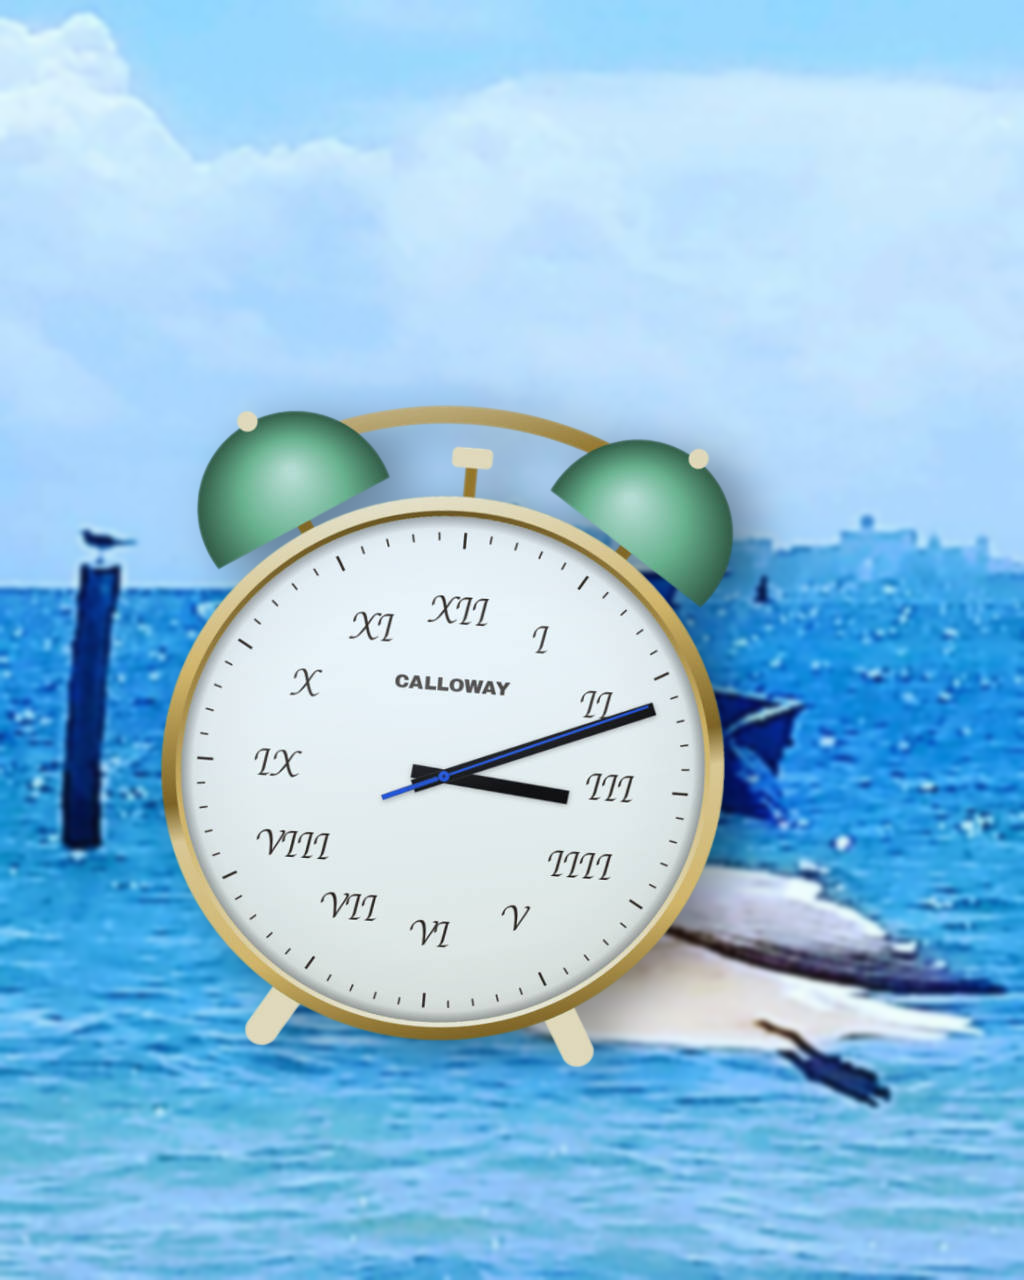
3:11:11
